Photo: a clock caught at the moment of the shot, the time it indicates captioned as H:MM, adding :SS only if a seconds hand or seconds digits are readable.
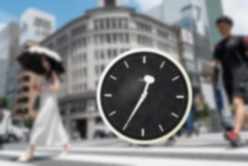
12:35
